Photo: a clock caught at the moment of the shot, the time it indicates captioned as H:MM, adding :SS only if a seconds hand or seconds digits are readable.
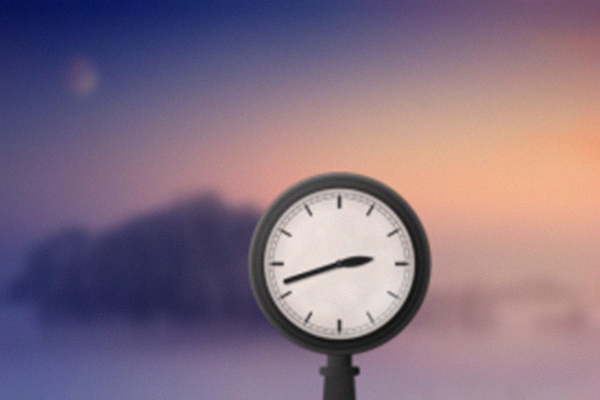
2:42
